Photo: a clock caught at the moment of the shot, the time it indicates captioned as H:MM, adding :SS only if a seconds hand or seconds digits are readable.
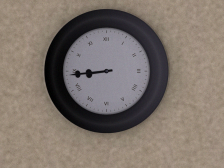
8:44
